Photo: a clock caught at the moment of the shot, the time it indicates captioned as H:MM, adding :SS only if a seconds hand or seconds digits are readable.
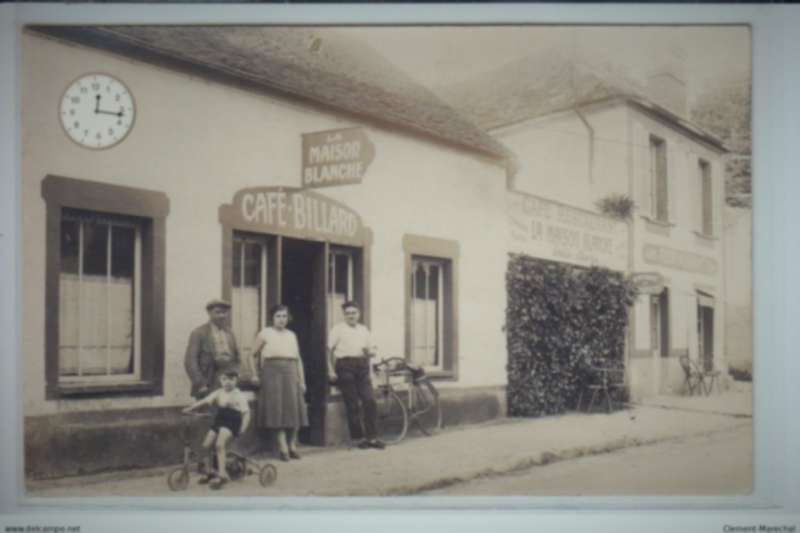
12:17
